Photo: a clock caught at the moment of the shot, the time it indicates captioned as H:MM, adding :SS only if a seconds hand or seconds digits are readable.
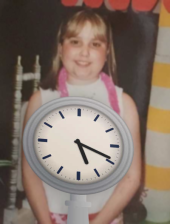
5:19
